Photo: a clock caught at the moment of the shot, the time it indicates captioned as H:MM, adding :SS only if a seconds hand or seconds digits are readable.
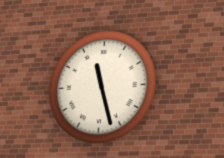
11:27
